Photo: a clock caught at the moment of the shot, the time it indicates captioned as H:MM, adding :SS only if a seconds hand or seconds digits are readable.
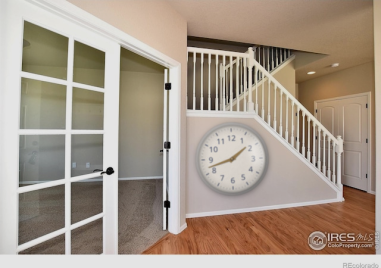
1:42
